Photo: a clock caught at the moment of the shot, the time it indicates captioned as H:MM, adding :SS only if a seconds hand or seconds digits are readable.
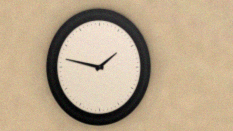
1:47
